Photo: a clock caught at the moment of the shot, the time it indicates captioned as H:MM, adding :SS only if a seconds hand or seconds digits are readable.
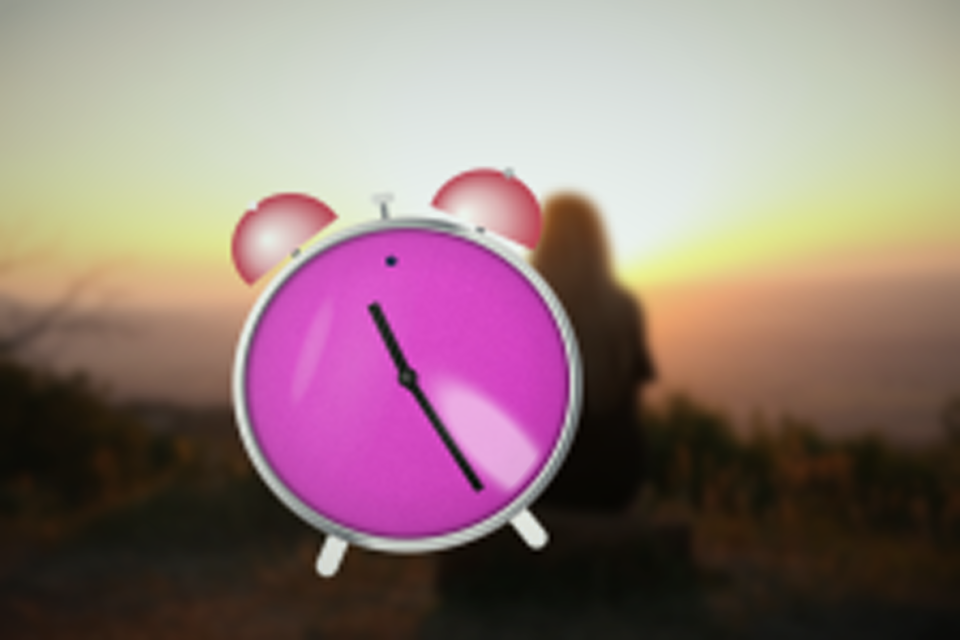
11:26
